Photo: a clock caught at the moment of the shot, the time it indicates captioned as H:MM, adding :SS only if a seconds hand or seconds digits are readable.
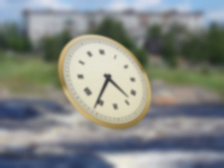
4:36
